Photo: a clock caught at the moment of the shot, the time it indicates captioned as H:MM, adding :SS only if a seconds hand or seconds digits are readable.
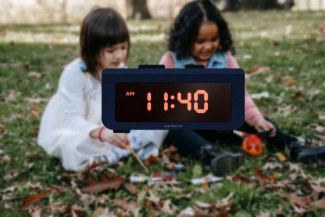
11:40
